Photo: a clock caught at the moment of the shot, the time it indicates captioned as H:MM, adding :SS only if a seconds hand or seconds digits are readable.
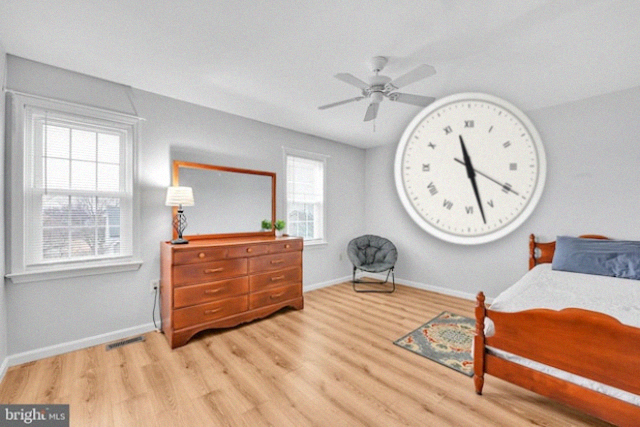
11:27:20
